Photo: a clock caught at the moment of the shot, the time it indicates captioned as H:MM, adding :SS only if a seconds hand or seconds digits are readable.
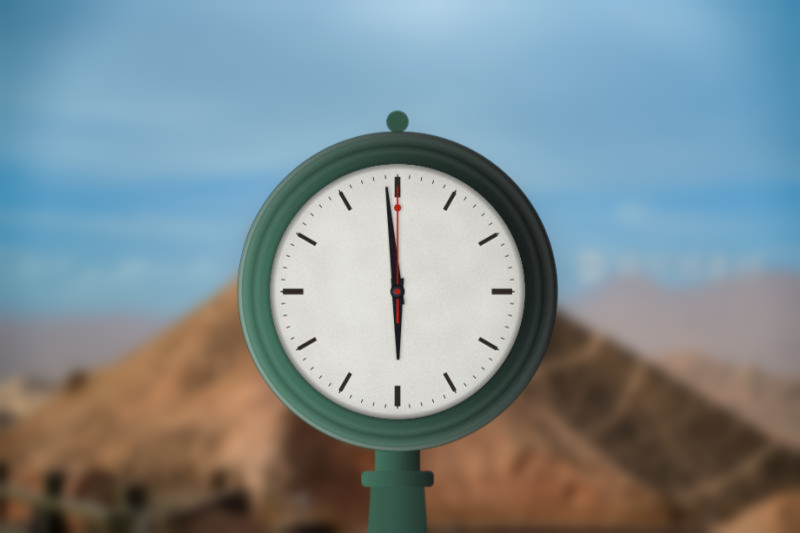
5:59:00
